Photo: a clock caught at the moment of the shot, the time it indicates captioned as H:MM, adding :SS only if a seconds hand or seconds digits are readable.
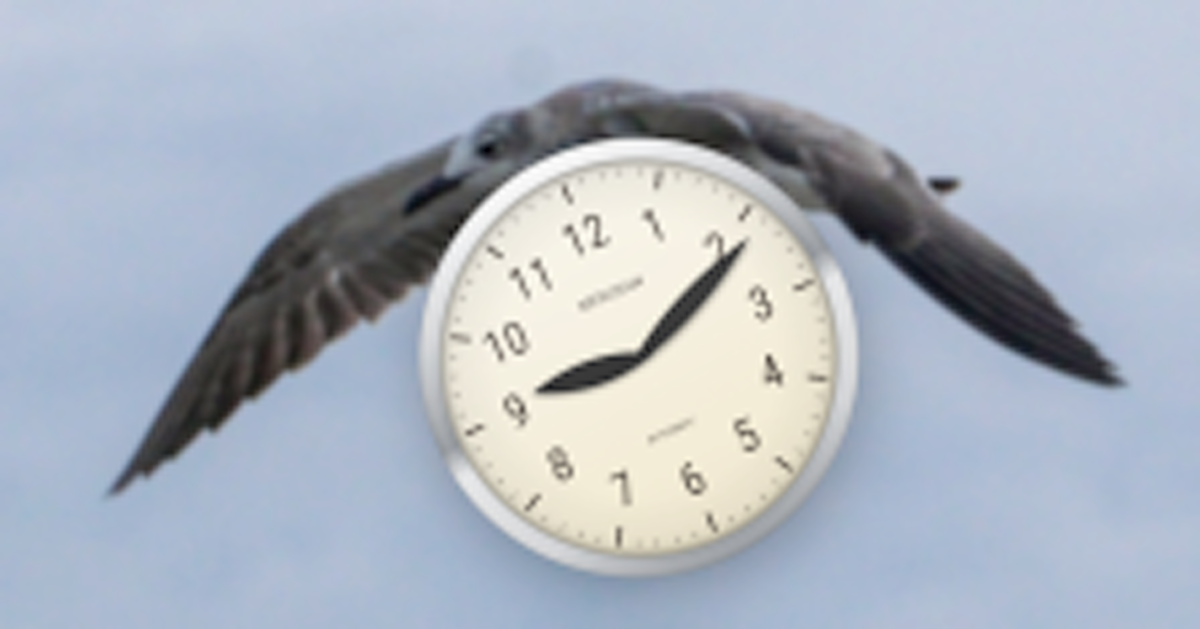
9:11
